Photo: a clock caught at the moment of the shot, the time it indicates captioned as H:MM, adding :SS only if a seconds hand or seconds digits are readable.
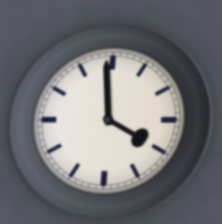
3:59
